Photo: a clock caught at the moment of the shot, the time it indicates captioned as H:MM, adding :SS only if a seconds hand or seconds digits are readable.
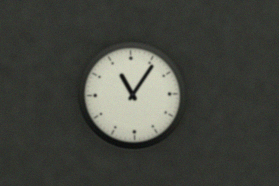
11:06
